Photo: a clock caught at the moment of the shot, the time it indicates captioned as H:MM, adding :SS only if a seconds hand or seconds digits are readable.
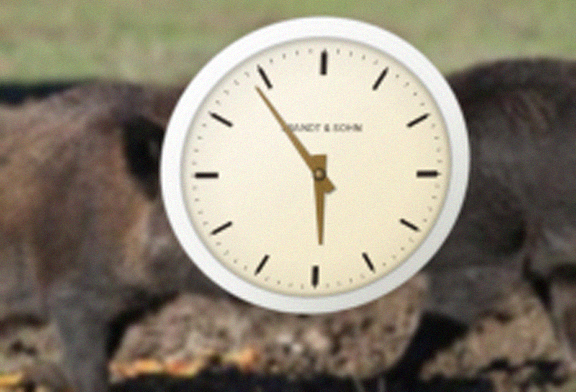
5:54
